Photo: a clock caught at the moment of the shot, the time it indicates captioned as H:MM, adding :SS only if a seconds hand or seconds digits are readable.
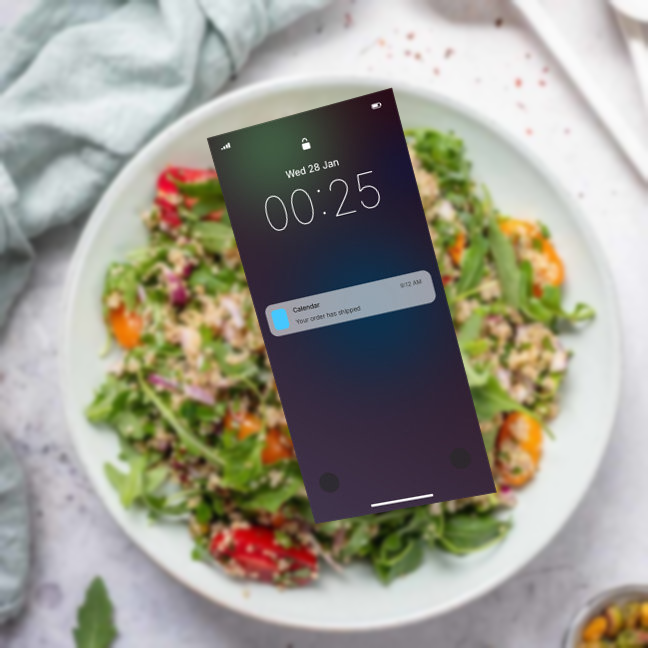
0:25
